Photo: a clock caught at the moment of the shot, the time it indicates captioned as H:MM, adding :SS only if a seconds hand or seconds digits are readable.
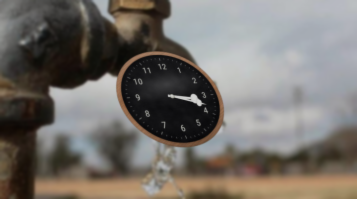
3:18
